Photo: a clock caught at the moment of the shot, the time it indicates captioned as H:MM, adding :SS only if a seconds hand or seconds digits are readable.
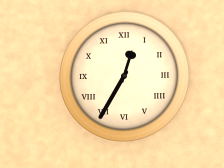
12:35
